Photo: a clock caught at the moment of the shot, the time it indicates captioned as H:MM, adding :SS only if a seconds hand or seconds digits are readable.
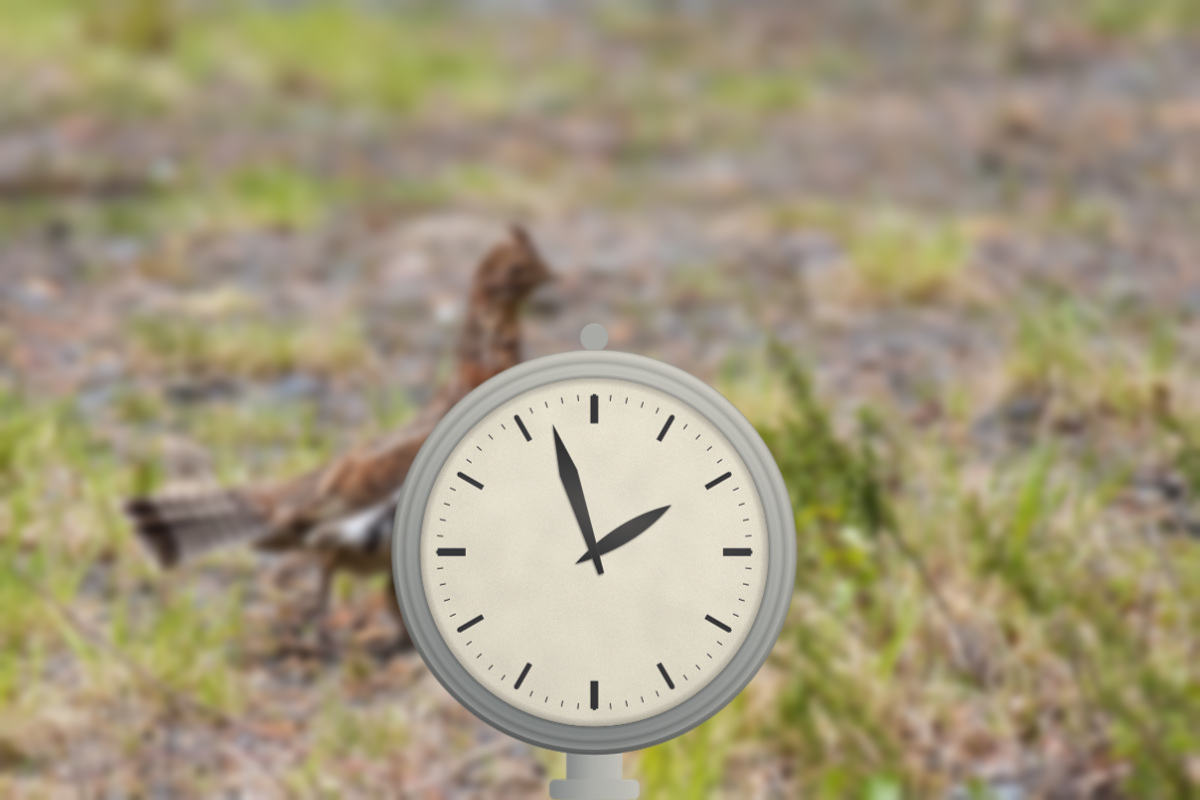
1:57
